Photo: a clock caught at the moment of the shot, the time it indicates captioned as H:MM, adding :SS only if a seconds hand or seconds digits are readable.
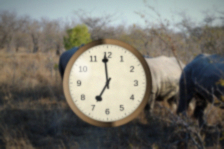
6:59
